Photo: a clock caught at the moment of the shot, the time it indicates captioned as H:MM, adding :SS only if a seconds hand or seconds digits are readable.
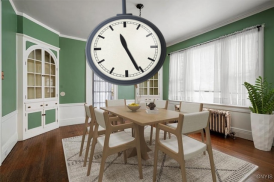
11:26
